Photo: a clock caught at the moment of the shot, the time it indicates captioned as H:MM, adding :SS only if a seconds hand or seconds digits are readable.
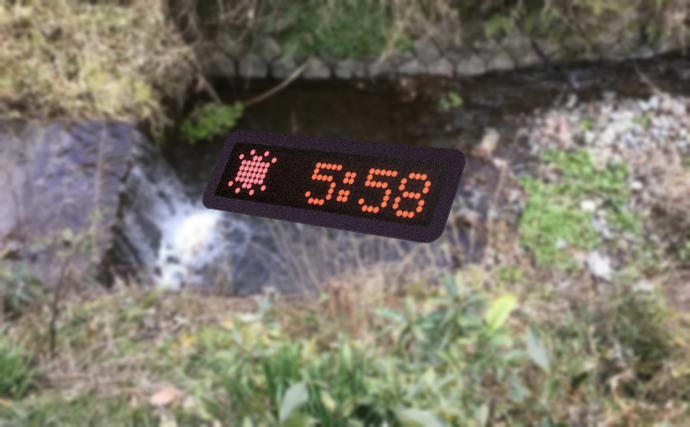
5:58
